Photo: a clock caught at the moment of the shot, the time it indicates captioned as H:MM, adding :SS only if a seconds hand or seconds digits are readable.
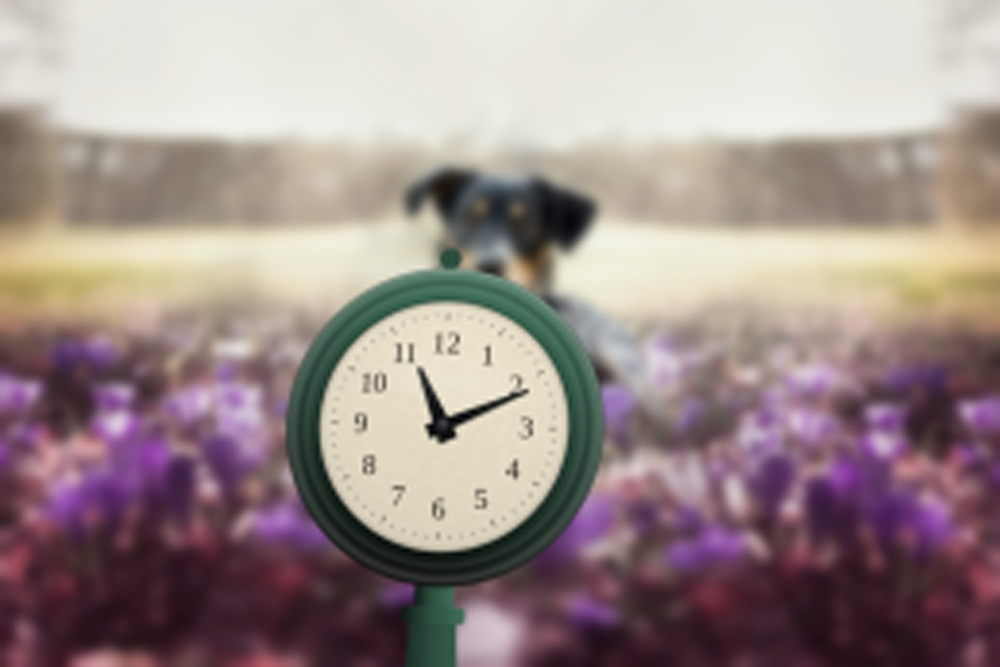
11:11
